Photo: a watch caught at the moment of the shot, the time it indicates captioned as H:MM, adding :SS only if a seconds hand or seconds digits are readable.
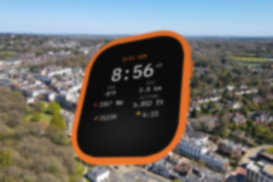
8:56
